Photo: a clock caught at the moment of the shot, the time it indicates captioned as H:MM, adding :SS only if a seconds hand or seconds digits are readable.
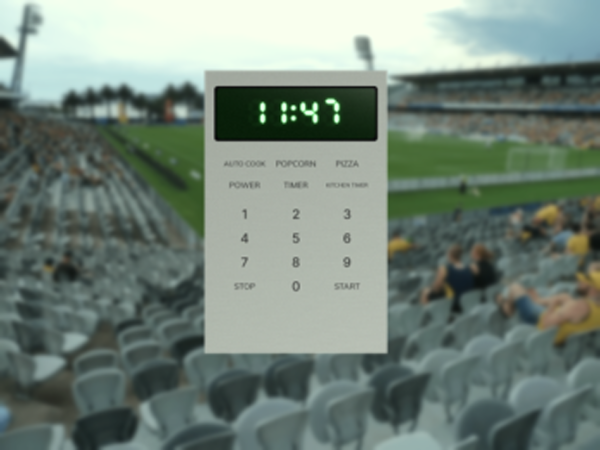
11:47
